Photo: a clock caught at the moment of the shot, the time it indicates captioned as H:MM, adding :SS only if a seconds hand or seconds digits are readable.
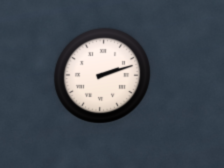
2:12
